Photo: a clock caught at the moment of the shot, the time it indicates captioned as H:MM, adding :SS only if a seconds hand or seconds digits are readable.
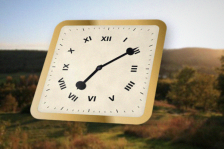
7:09
